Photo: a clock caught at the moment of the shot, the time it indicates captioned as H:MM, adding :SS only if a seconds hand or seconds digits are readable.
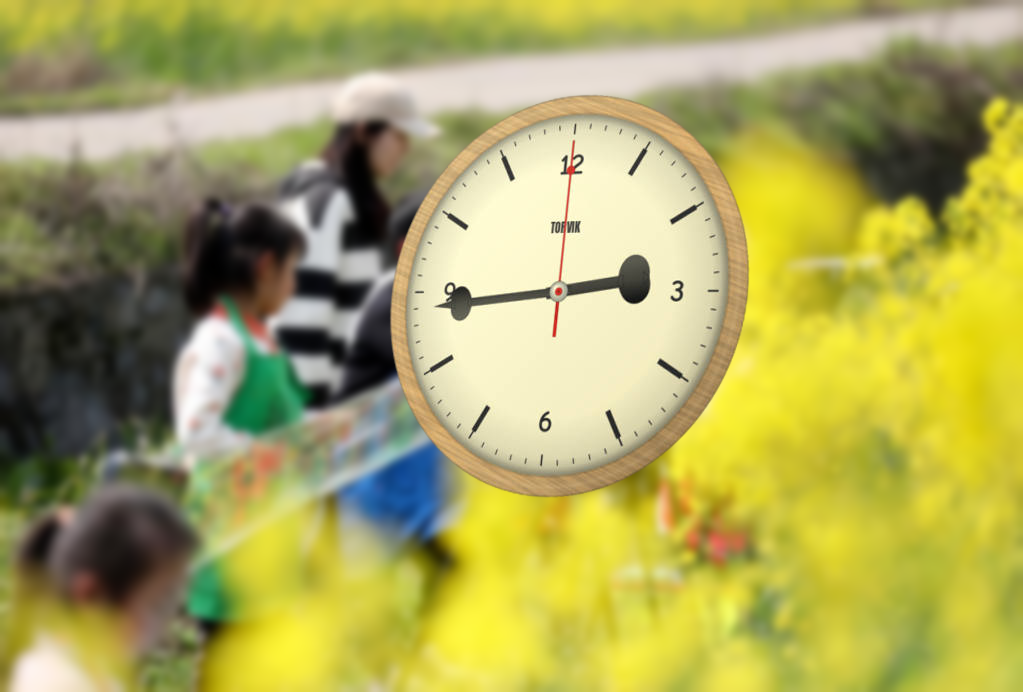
2:44:00
